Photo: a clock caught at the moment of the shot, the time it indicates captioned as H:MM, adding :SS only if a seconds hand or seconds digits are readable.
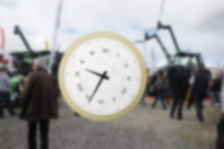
9:34
